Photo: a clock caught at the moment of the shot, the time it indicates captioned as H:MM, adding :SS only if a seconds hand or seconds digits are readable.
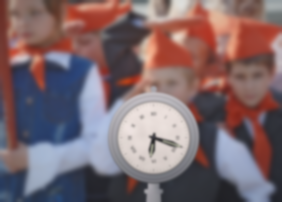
6:18
